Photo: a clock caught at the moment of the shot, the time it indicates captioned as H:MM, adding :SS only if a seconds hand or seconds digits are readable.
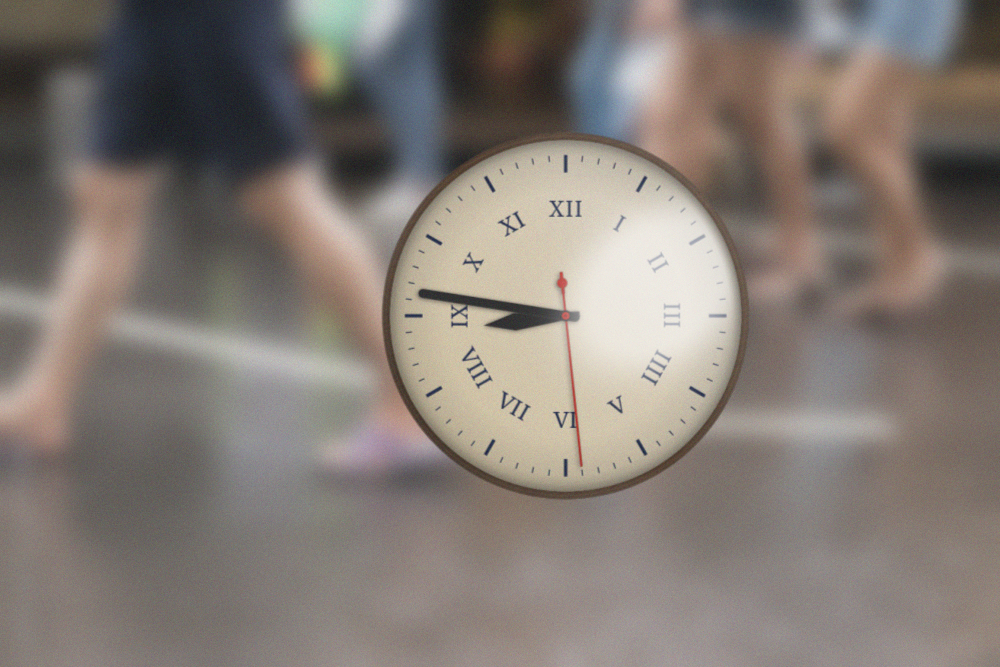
8:46:29
